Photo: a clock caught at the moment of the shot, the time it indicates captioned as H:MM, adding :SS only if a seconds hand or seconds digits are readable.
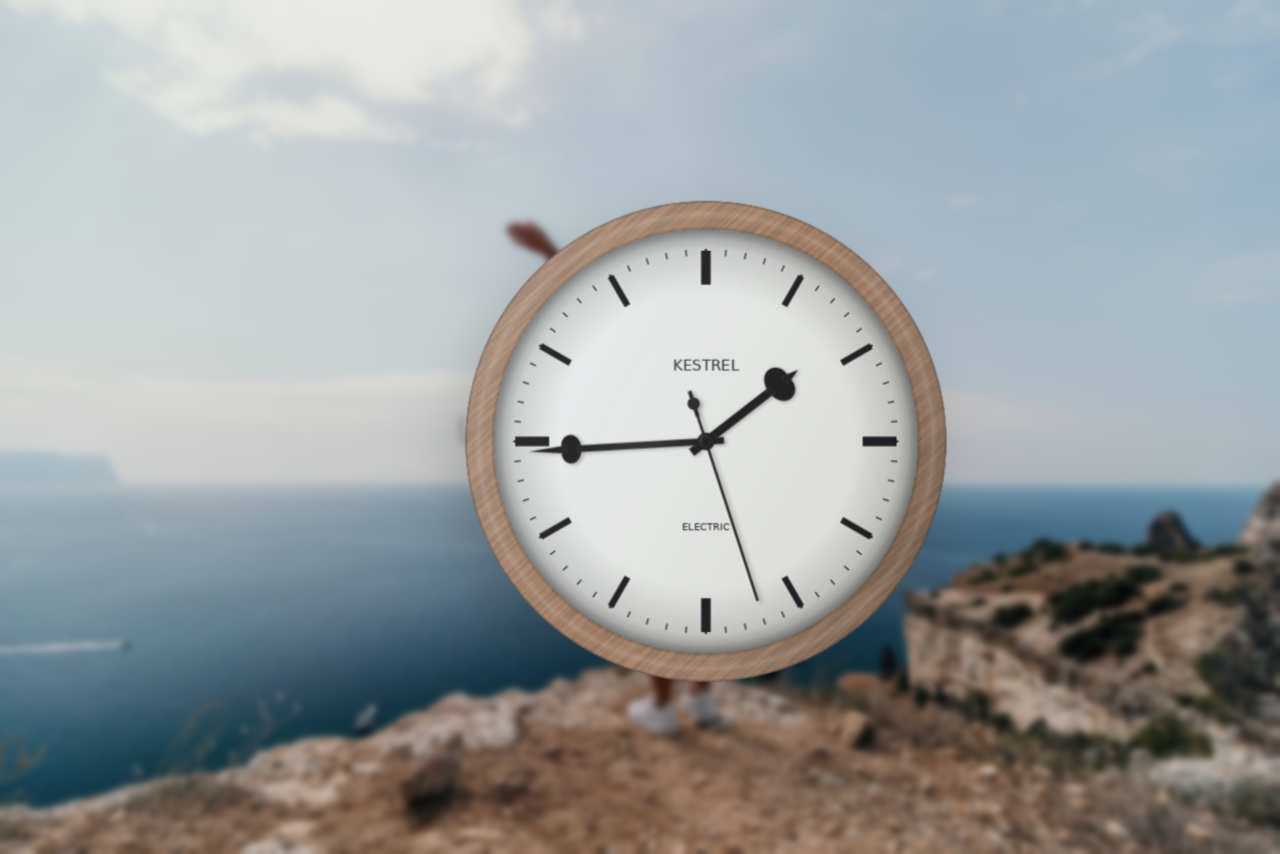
1:44:27
